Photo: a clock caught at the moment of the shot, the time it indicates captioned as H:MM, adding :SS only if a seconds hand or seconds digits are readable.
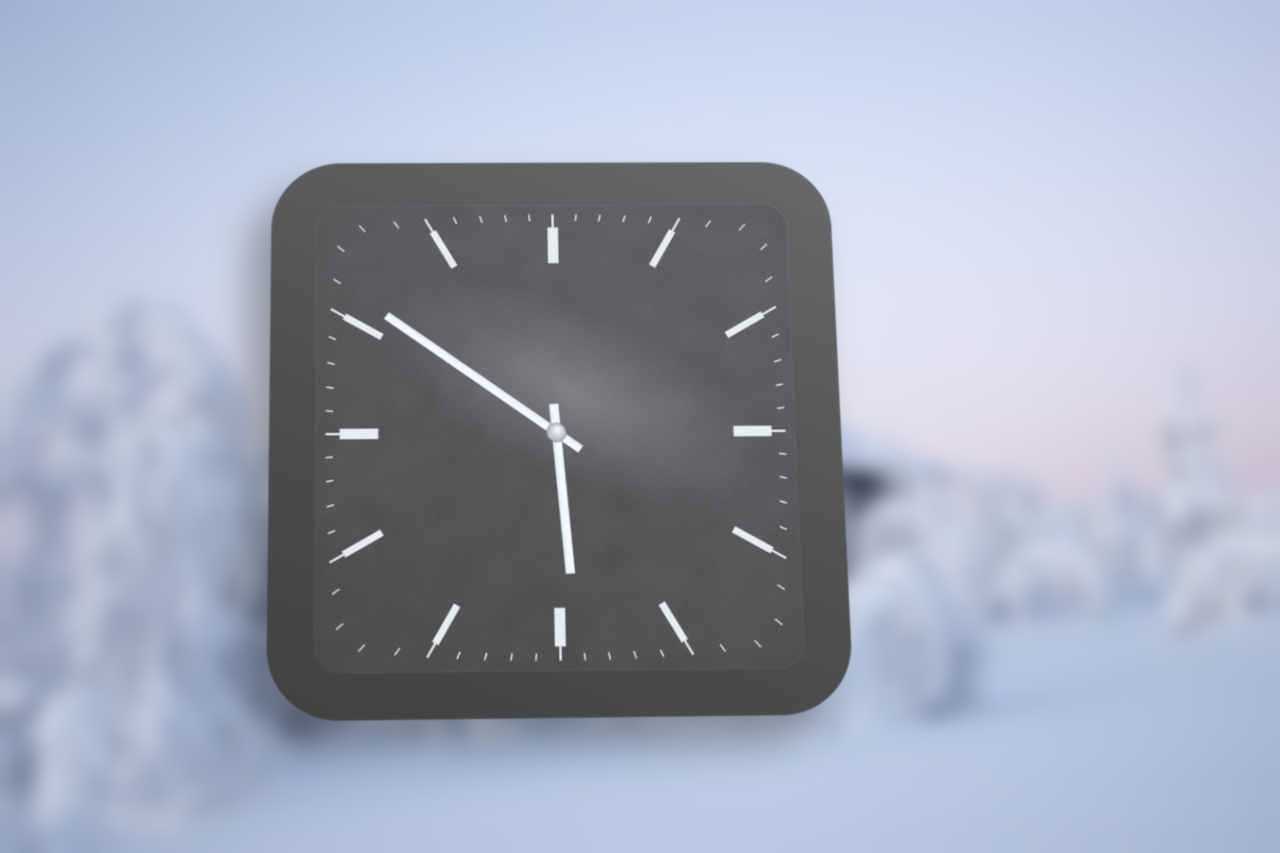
5:51
